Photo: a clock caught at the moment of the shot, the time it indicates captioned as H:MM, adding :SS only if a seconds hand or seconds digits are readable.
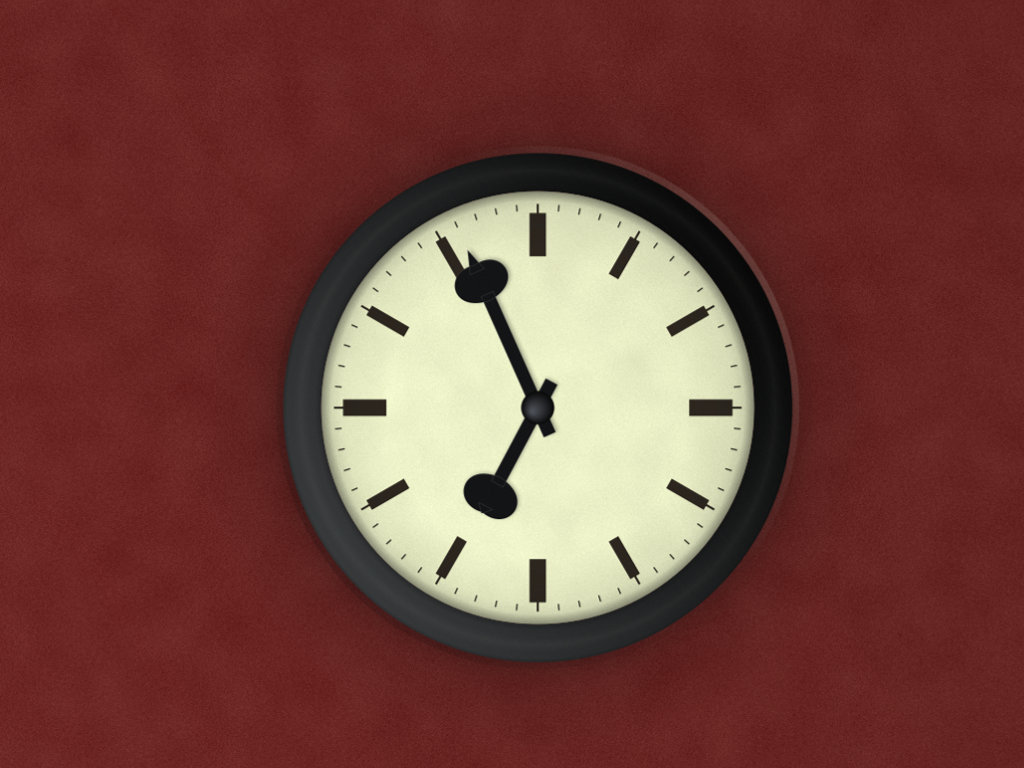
6:56
